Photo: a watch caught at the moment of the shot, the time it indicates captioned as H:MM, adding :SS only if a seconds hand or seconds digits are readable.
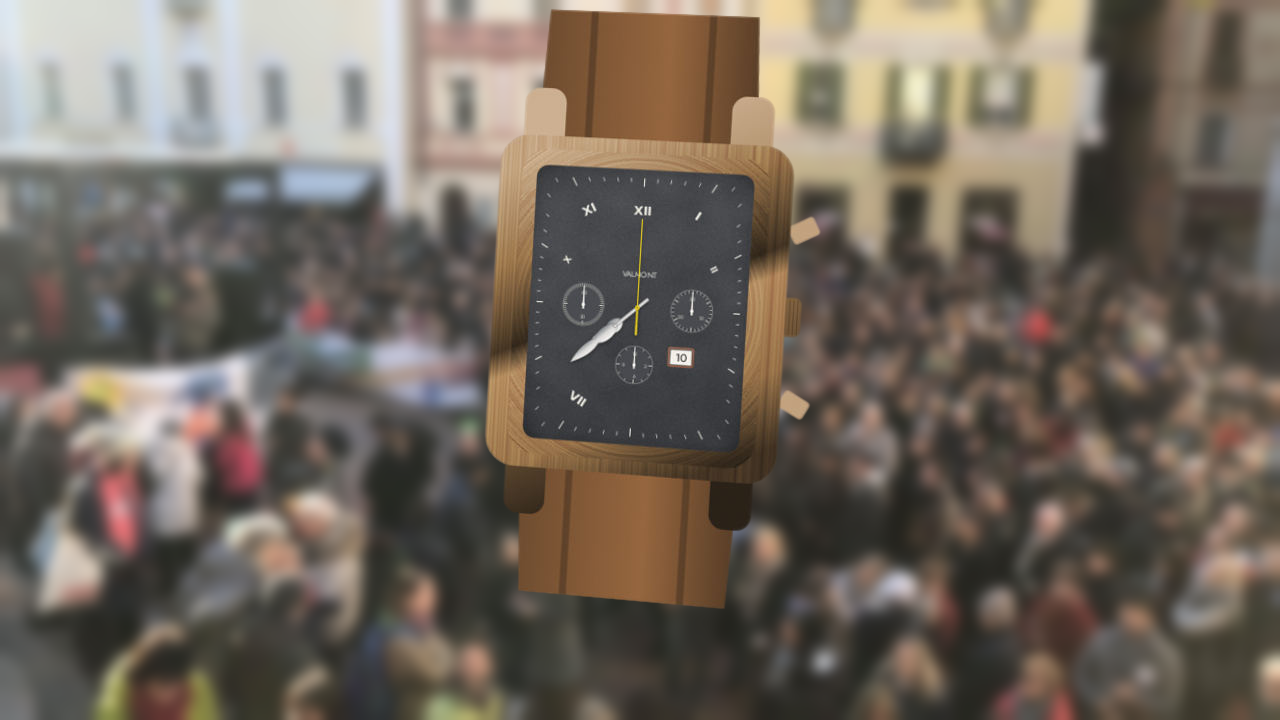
7:38
